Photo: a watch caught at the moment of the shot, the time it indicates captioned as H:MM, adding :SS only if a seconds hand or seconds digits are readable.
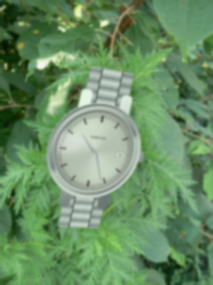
10:26
